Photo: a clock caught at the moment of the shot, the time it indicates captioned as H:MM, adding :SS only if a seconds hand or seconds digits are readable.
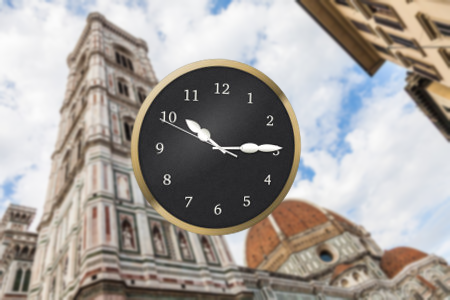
10:14:49
